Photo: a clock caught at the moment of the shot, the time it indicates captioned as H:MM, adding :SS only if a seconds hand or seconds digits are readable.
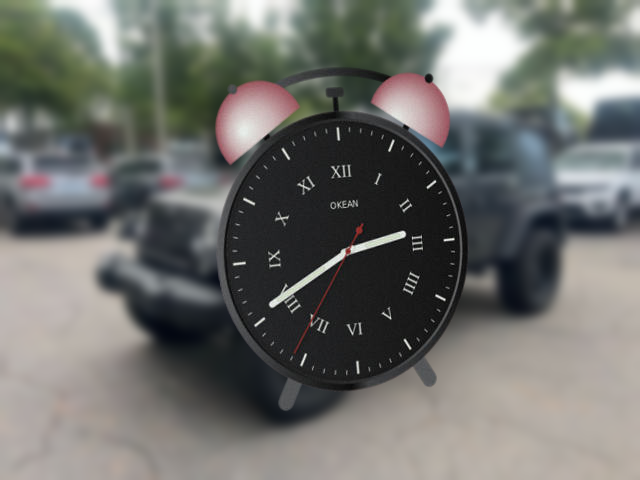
2:40:36
